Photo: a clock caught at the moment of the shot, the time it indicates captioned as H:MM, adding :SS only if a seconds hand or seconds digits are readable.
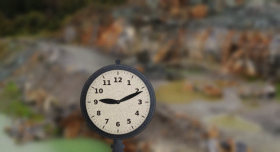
9:11
